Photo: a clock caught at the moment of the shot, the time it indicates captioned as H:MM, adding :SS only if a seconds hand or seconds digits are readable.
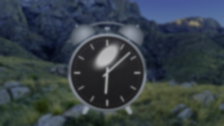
6:08
